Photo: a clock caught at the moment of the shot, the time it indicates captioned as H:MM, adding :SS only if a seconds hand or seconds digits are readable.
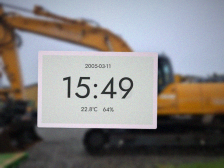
15:49
